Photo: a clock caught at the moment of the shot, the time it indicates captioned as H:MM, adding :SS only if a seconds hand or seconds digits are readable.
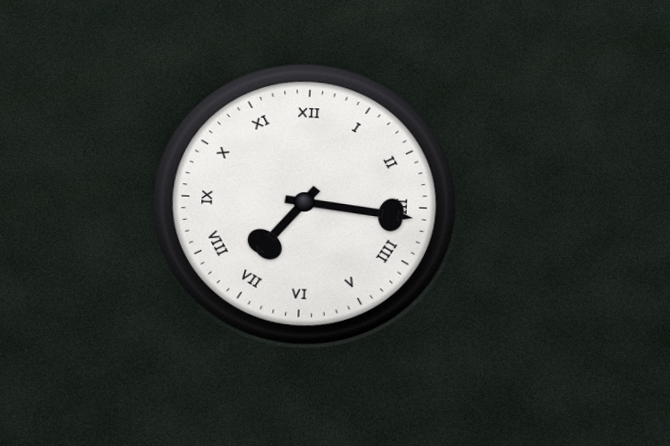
7:16
